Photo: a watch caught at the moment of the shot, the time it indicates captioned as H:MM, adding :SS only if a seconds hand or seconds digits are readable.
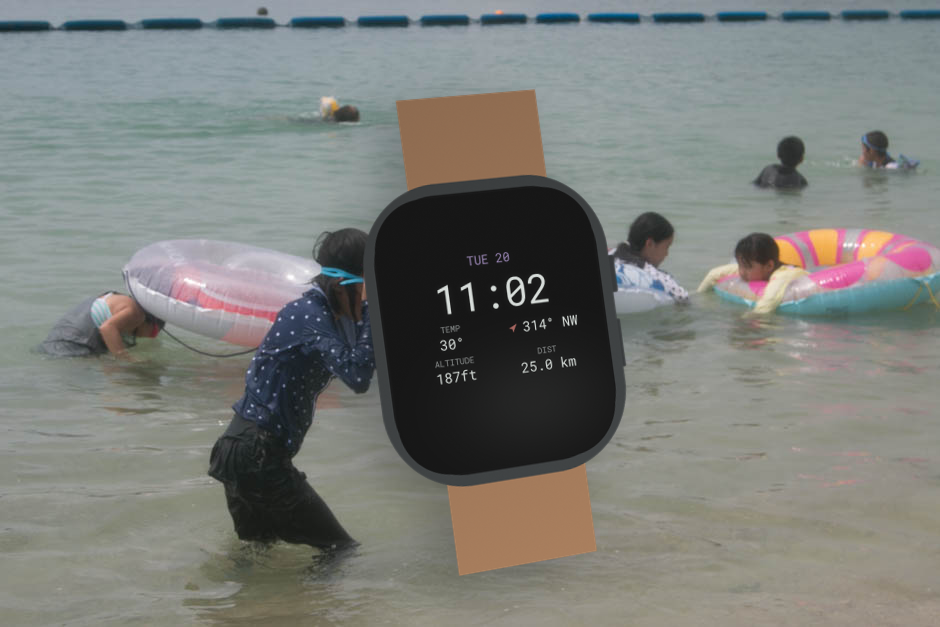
11:02
